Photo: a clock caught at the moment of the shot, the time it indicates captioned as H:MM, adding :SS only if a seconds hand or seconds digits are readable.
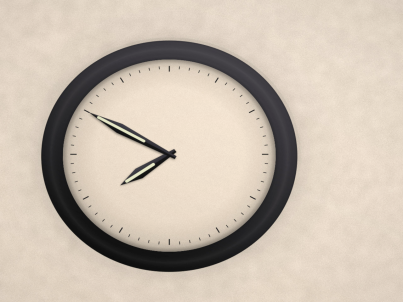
7:50
